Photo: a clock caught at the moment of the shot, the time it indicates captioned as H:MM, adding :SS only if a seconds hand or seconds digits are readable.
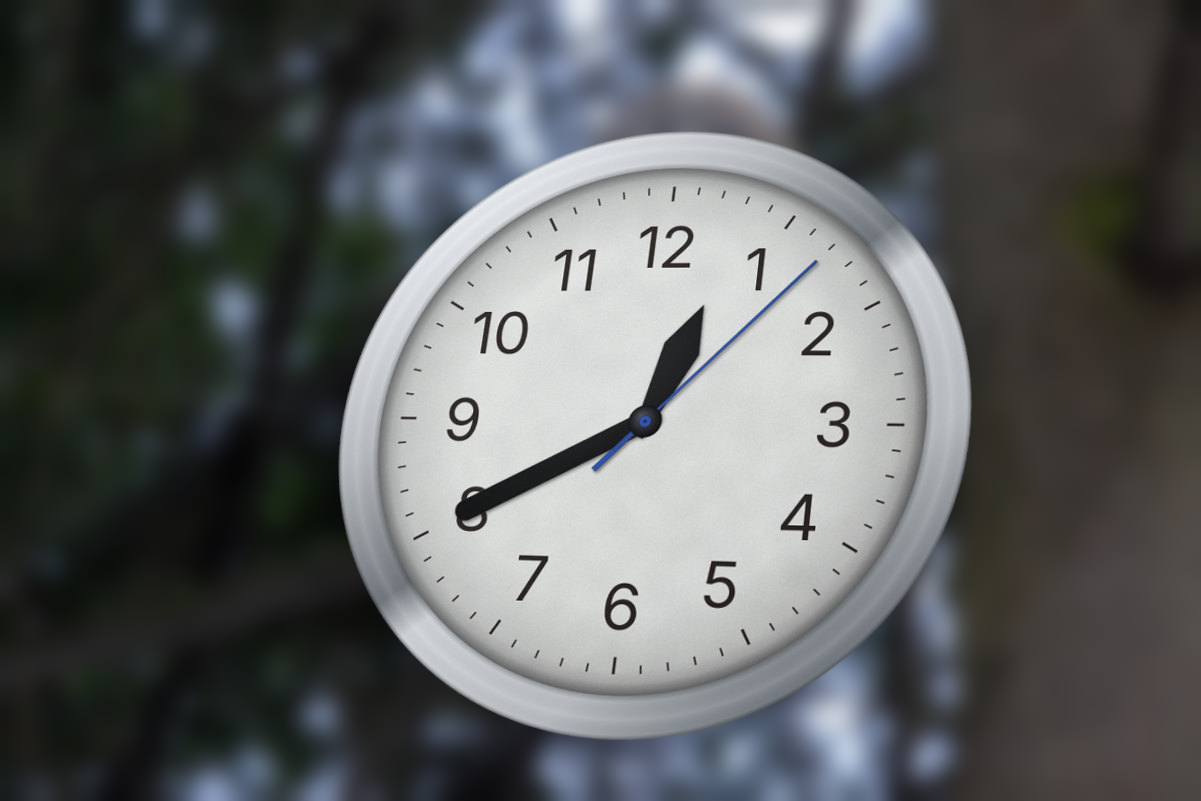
12:40:07
